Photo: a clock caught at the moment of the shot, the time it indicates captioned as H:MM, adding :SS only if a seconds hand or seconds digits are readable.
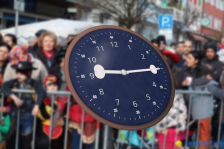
9:15
